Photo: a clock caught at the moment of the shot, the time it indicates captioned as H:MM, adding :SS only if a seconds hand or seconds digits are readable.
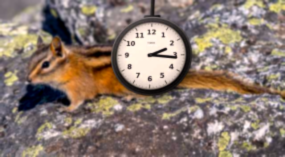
2:16
